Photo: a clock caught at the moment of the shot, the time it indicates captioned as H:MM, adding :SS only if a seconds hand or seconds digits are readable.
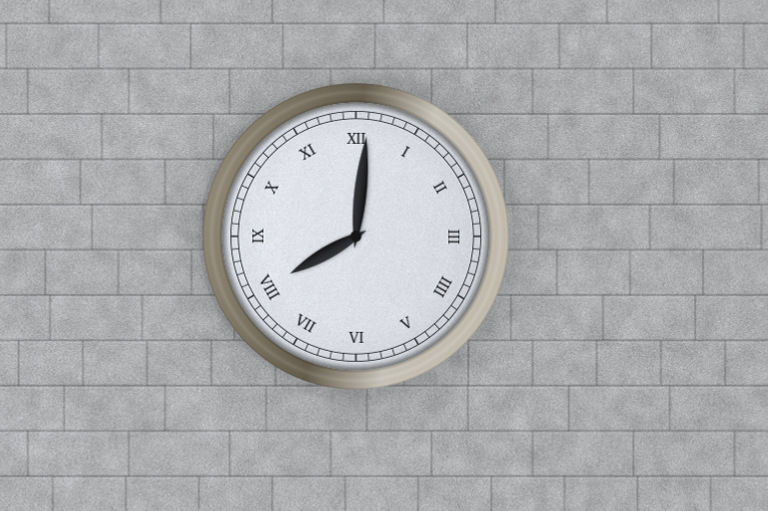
8:01
